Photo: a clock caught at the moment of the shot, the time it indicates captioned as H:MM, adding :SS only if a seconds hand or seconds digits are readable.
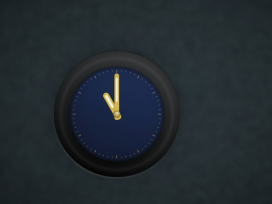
11:00
